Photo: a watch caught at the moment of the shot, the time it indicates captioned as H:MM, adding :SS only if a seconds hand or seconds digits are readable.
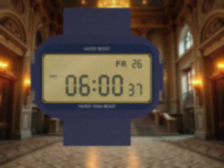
6:00:37
